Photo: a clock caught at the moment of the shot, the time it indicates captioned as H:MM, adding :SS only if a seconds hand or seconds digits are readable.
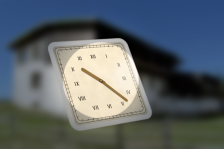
10:23
